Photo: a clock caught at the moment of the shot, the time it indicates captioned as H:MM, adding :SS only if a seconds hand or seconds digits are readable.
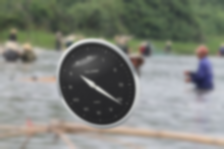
10:21
